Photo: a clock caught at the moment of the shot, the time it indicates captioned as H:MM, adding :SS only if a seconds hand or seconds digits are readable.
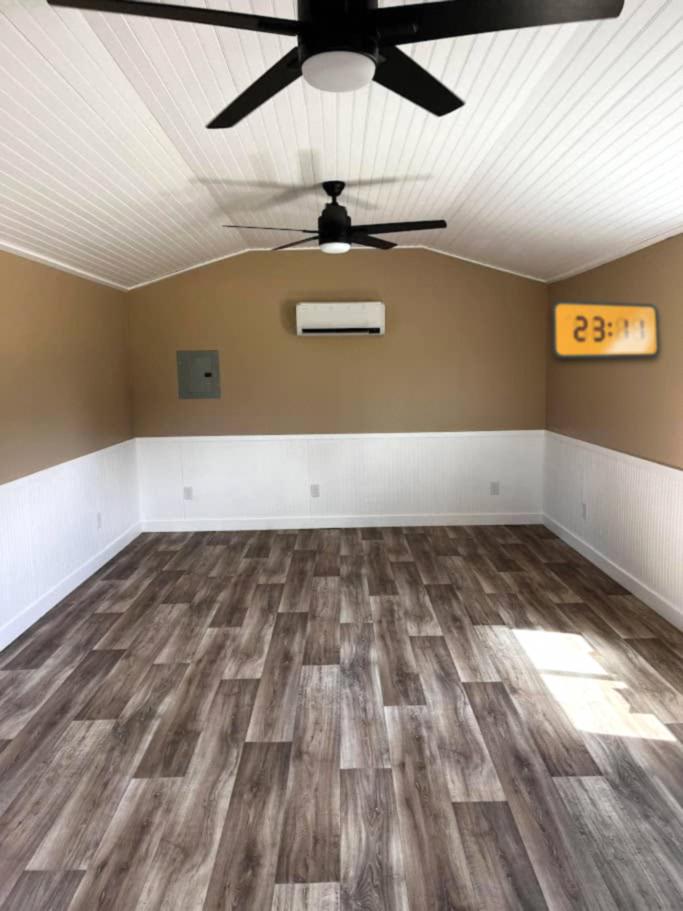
23:11
